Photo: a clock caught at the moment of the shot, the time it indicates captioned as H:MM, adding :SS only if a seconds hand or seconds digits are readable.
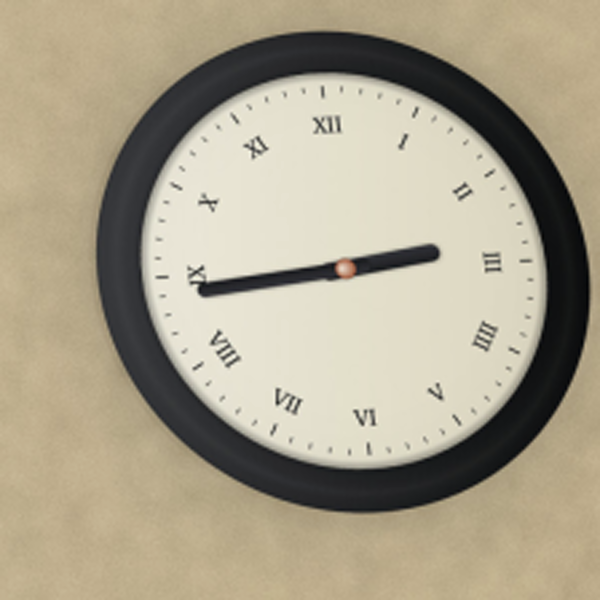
2:44
